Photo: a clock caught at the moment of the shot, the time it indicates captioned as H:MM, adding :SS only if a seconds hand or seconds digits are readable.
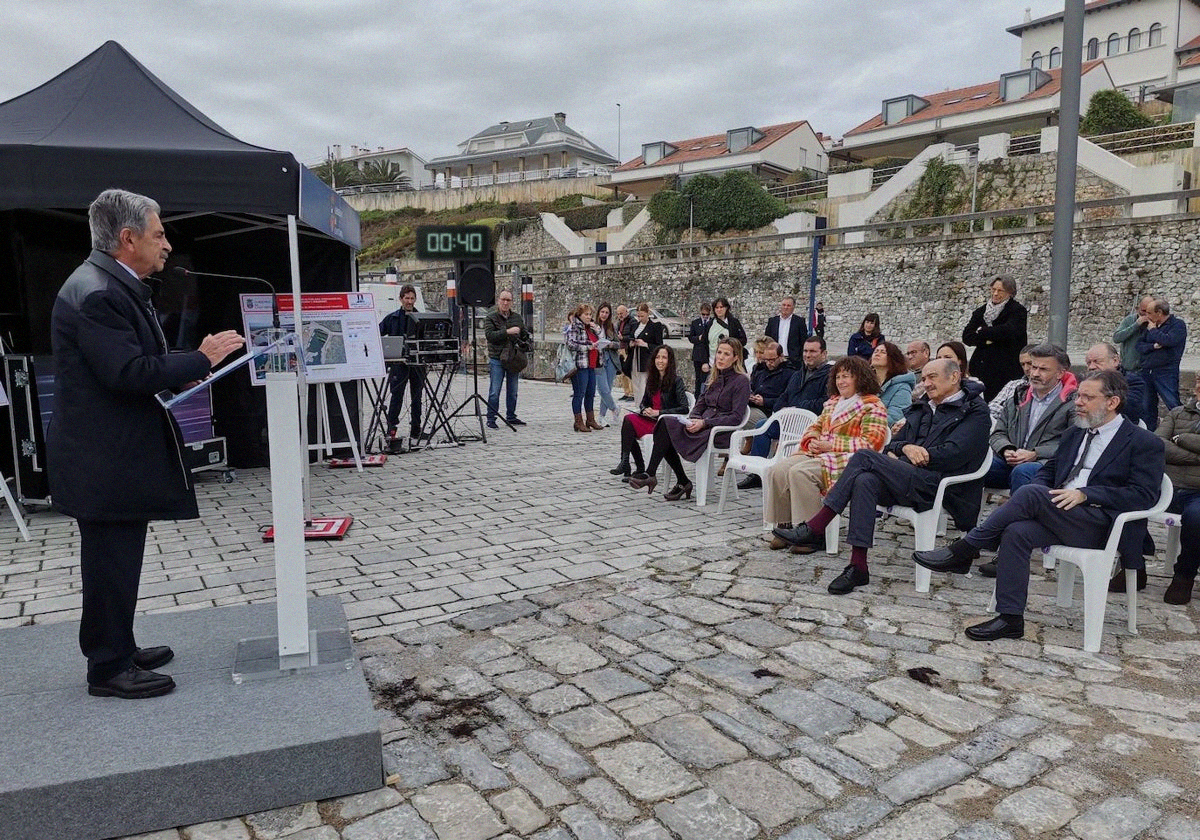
0:40
